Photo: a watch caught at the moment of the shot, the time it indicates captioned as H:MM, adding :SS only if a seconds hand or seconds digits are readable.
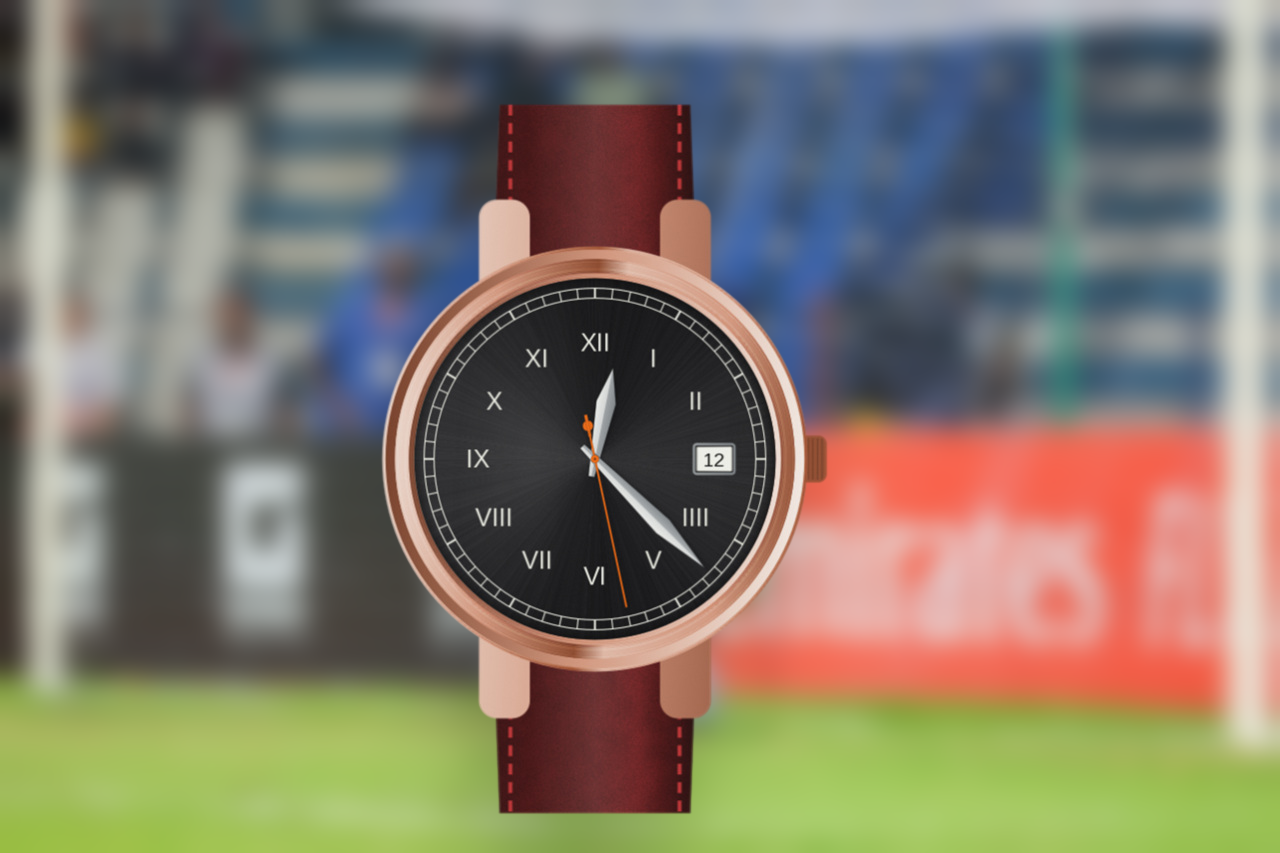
12:22:28
